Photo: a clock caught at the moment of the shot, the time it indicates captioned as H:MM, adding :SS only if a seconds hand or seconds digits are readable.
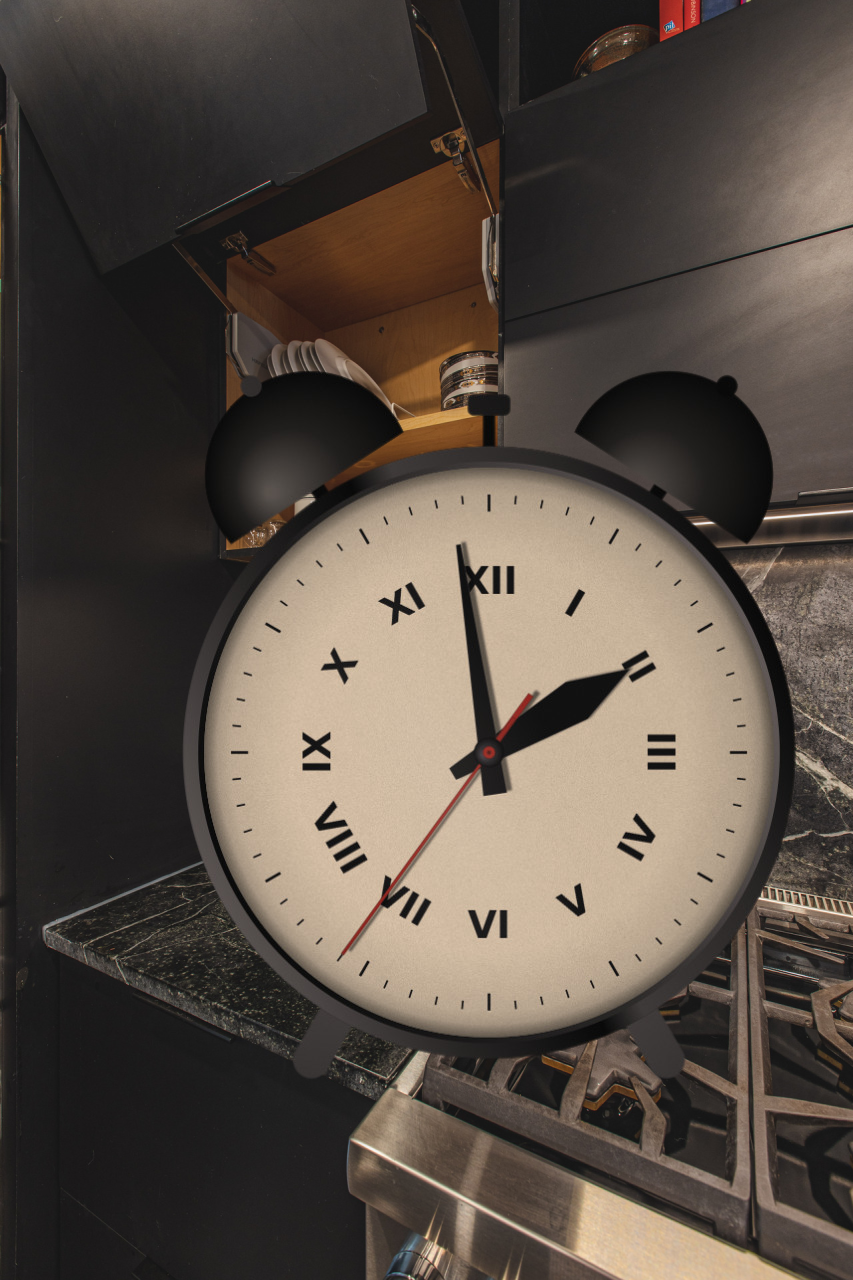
1:58:36
